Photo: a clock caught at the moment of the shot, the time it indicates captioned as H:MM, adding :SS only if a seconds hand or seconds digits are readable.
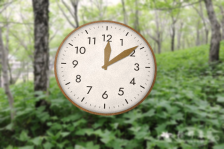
12:09
